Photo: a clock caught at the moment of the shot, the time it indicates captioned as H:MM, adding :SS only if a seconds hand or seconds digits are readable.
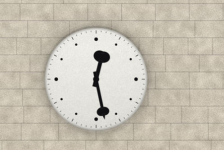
12:28
